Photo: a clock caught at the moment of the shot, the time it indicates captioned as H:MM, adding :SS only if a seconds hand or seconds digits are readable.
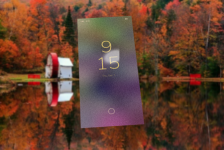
9:15
